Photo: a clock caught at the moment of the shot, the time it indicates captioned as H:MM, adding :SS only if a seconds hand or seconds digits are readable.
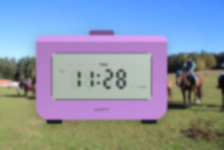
11:28
